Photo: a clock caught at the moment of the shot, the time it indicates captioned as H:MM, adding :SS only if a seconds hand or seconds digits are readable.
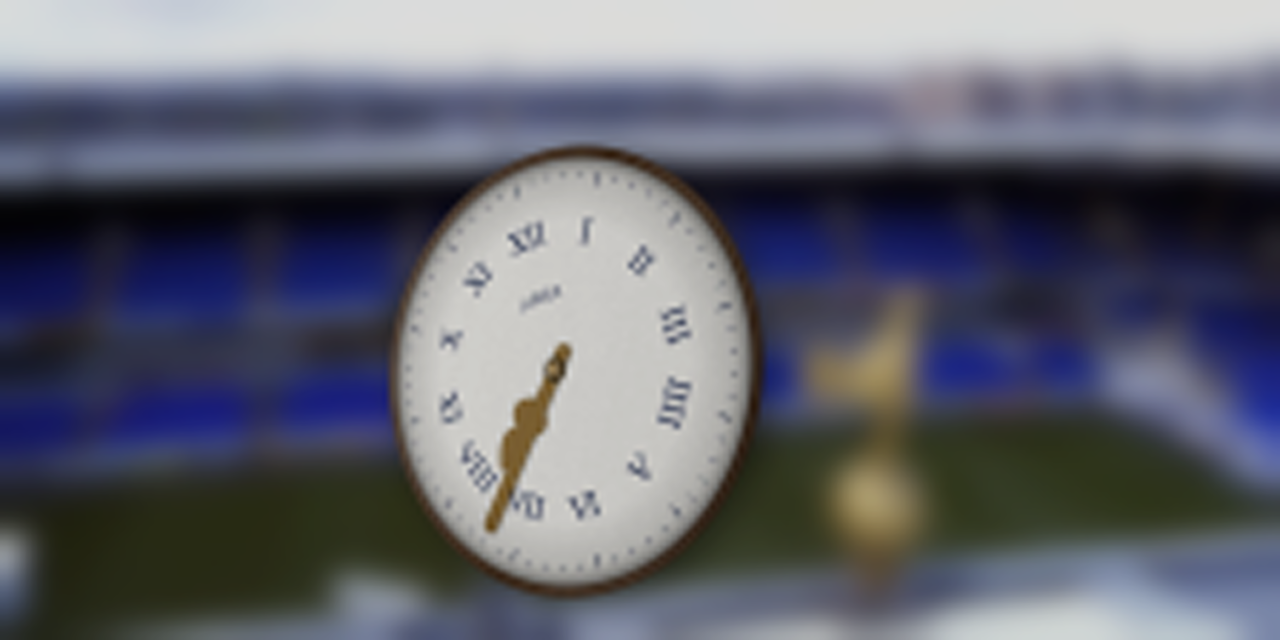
7:37
